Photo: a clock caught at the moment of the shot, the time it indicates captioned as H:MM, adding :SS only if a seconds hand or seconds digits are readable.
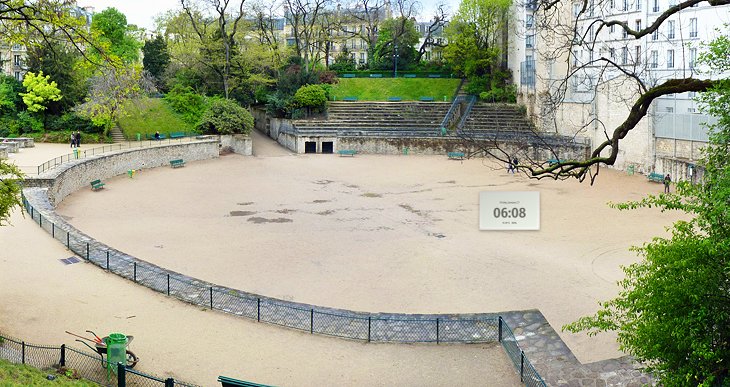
6:08
